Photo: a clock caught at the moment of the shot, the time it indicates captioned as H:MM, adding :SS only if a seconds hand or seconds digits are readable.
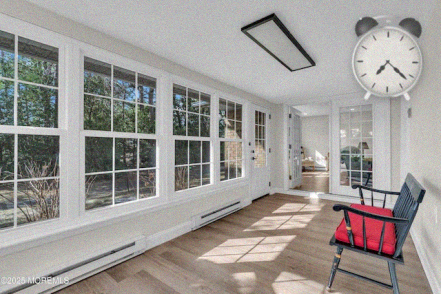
7:22
